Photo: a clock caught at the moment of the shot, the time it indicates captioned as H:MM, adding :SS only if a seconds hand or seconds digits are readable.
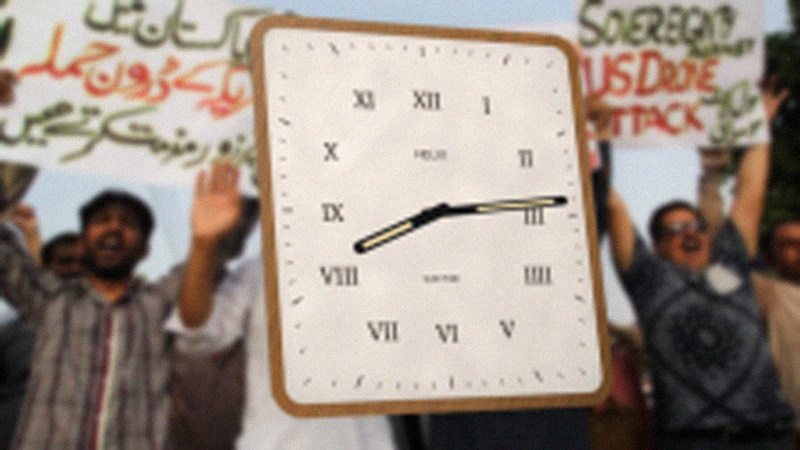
8:14
